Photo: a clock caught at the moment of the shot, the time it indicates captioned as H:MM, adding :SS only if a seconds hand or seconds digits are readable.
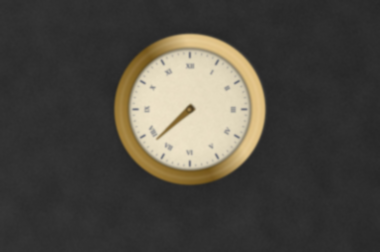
7:38
